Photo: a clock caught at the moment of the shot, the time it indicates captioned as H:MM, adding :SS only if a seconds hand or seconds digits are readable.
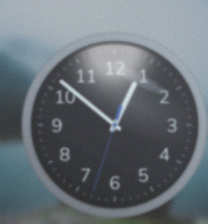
12:51:33
